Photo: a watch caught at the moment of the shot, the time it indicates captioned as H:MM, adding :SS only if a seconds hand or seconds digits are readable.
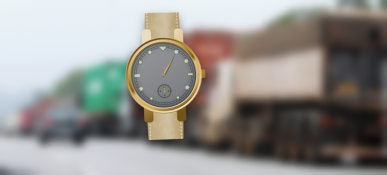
1:05
